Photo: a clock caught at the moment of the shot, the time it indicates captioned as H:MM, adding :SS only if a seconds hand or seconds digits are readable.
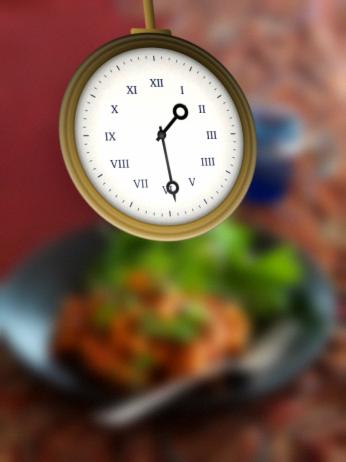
1:29
